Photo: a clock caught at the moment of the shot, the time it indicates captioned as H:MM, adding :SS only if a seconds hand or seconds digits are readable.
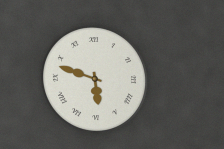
5:48
